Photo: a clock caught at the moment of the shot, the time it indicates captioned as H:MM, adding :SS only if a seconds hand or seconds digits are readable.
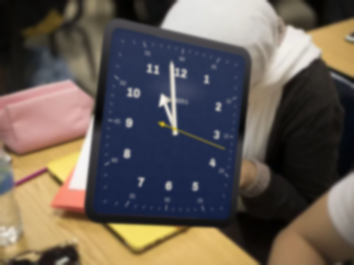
10:58:17
